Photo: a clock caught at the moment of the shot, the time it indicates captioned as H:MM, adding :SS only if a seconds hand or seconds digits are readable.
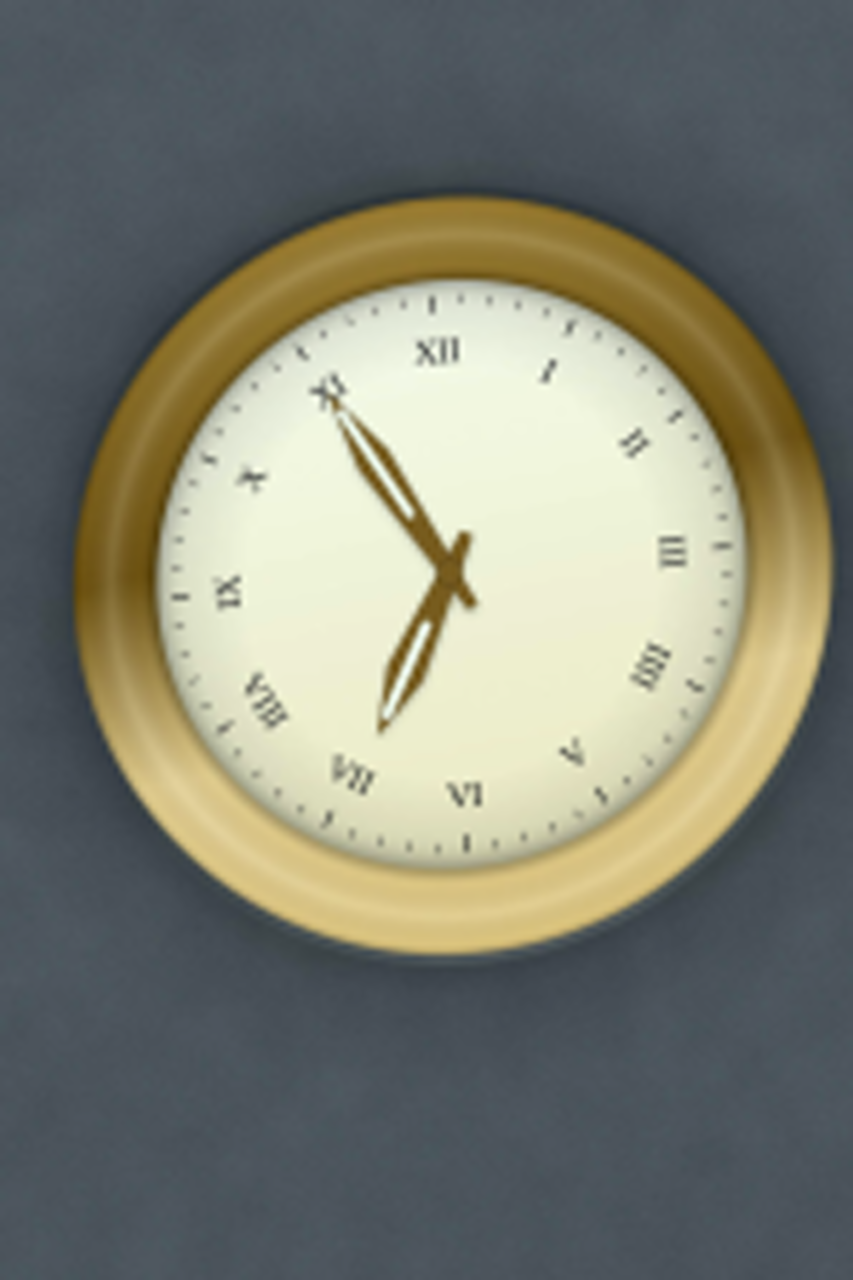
6:55
